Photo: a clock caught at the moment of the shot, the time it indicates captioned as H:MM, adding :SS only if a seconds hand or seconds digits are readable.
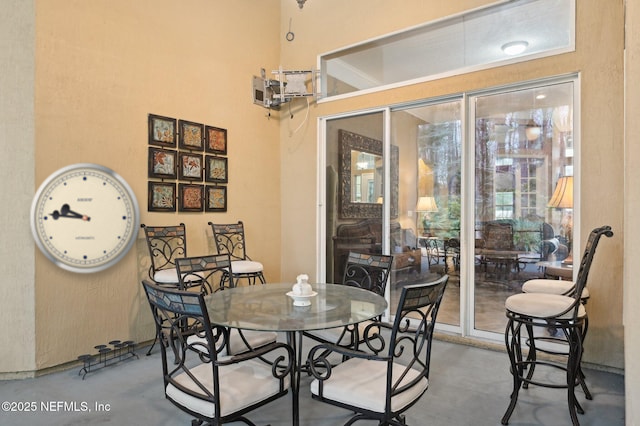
9:46
